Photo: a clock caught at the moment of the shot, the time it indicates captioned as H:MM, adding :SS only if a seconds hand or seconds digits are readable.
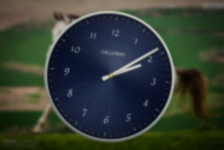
2:09
